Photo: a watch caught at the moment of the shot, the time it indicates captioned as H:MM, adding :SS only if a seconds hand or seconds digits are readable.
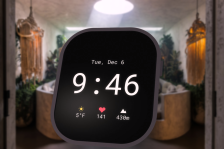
9:46
